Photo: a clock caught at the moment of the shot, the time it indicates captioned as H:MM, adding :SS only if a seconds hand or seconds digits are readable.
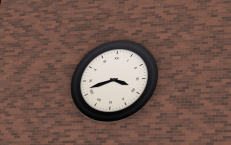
3:42
